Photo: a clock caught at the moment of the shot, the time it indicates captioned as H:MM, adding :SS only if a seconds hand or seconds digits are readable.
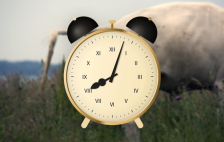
8:03
